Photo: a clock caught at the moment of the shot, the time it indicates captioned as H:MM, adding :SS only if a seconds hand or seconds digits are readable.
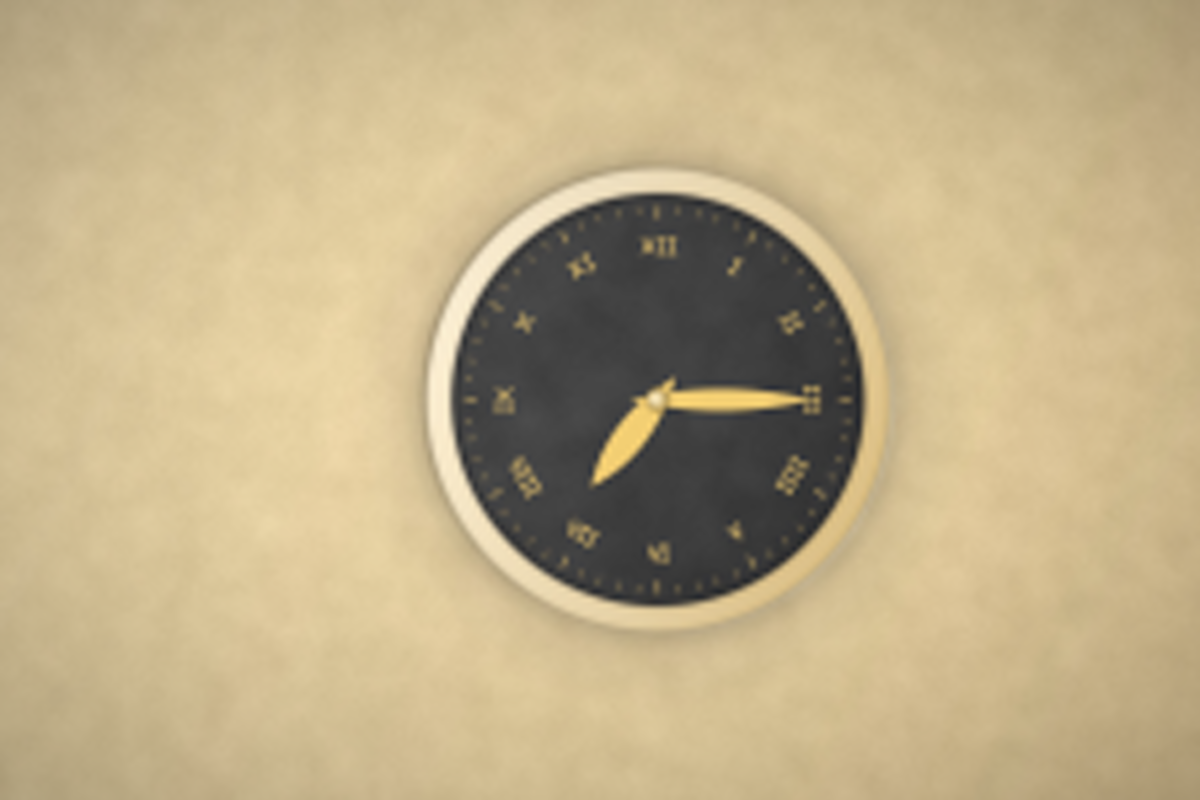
7:15
